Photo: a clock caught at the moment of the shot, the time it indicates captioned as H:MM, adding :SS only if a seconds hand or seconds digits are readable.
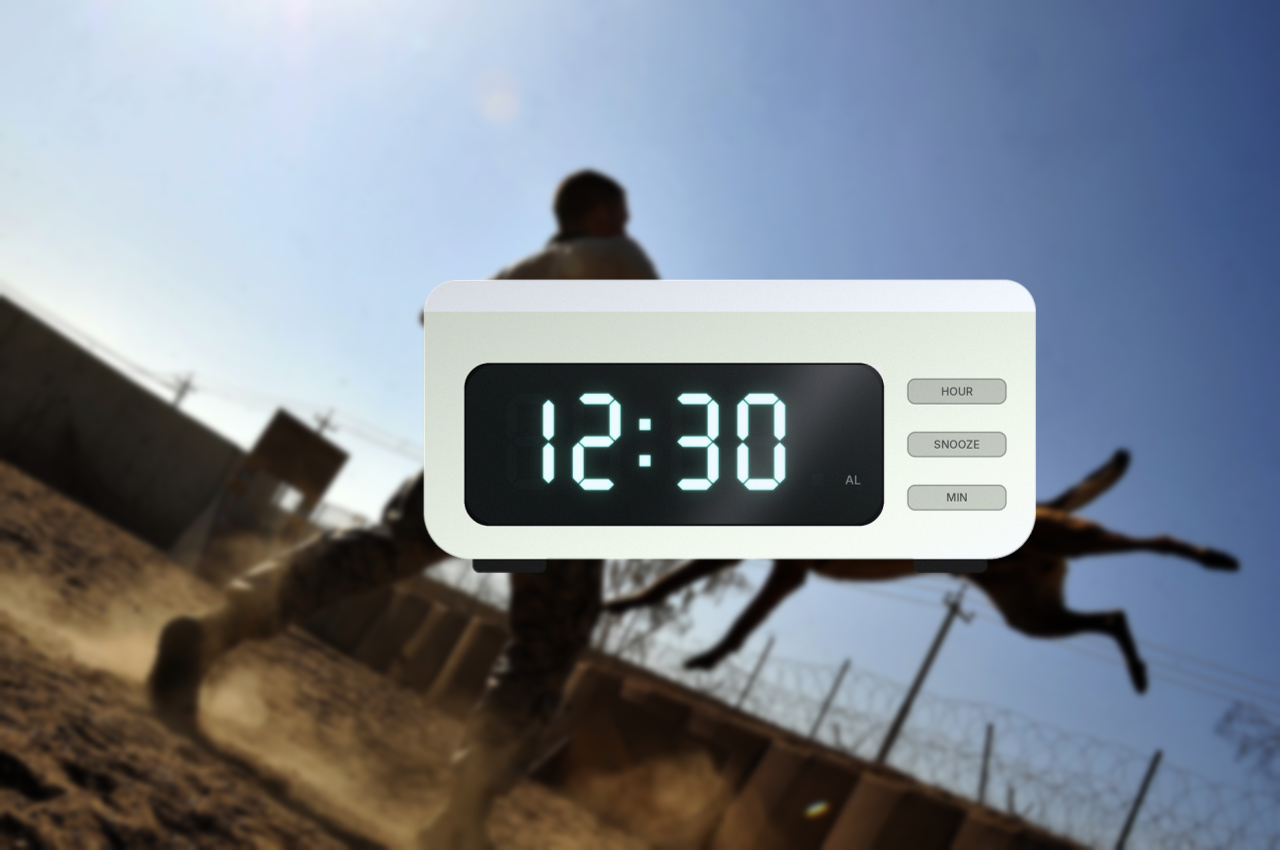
12:30
